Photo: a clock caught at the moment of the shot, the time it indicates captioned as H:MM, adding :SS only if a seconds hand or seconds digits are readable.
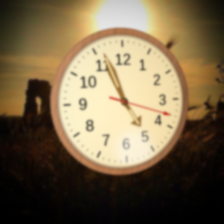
4:56:18
